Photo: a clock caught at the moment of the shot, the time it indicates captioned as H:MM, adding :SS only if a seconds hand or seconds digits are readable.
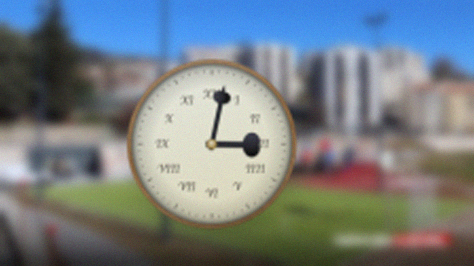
3:02
